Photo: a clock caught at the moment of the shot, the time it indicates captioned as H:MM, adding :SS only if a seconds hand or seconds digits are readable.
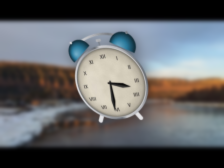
3:31
